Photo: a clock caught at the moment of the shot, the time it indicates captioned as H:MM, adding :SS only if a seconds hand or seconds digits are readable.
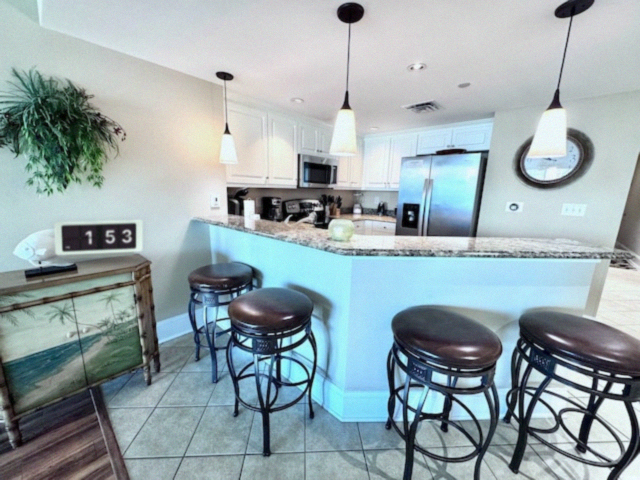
1:53
